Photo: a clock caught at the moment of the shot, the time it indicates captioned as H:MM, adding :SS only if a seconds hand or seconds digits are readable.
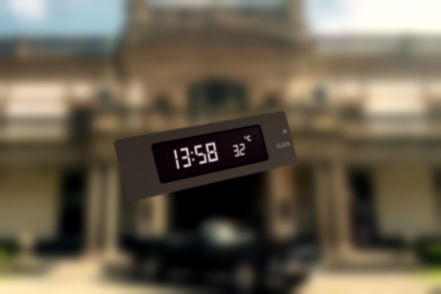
13:58
